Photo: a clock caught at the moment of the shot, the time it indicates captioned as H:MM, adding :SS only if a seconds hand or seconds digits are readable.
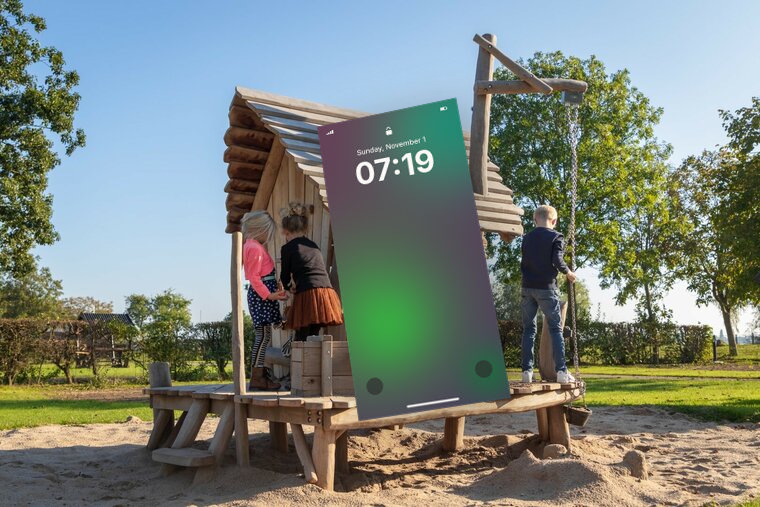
7:19
